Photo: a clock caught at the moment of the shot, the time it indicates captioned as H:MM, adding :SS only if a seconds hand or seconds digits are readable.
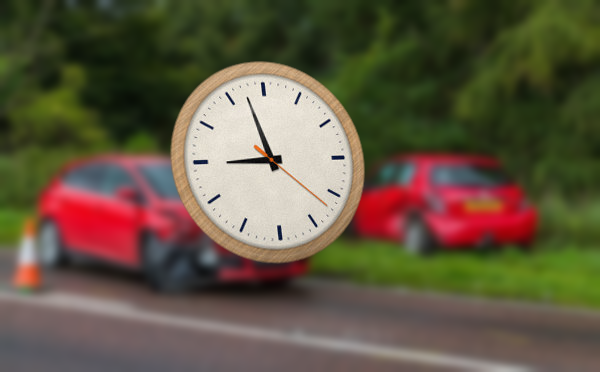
8:57:22
